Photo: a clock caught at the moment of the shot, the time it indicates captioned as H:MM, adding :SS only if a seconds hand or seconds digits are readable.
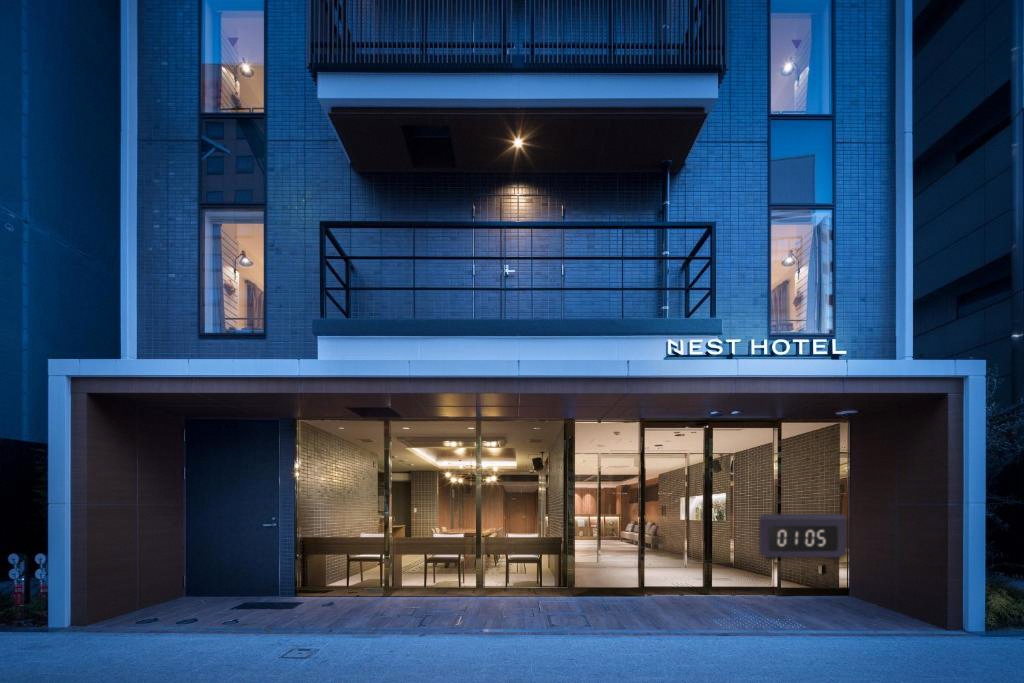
1:05
